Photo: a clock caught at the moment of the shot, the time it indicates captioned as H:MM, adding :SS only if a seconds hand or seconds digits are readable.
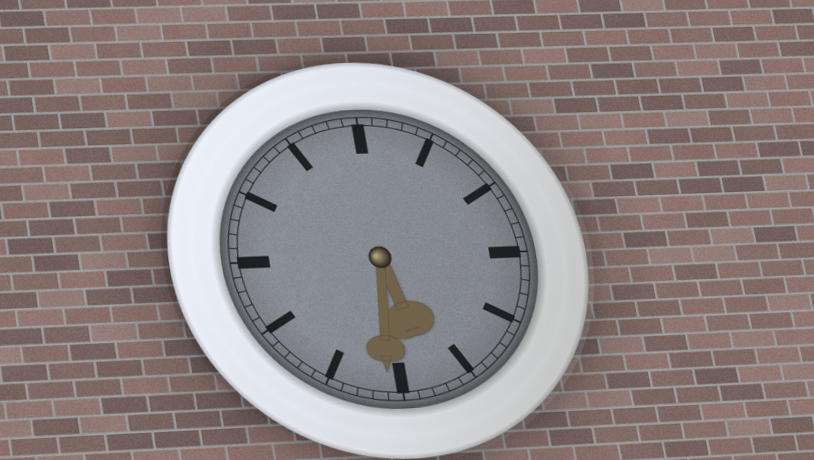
5:31
